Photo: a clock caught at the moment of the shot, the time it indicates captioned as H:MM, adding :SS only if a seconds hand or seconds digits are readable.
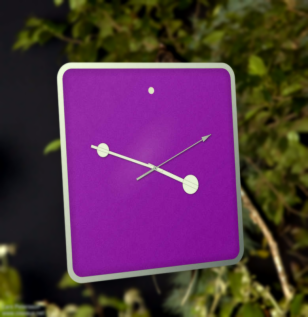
3:48:11
